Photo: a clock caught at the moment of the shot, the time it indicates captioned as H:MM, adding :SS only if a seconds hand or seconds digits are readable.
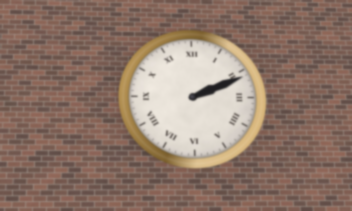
2:11
